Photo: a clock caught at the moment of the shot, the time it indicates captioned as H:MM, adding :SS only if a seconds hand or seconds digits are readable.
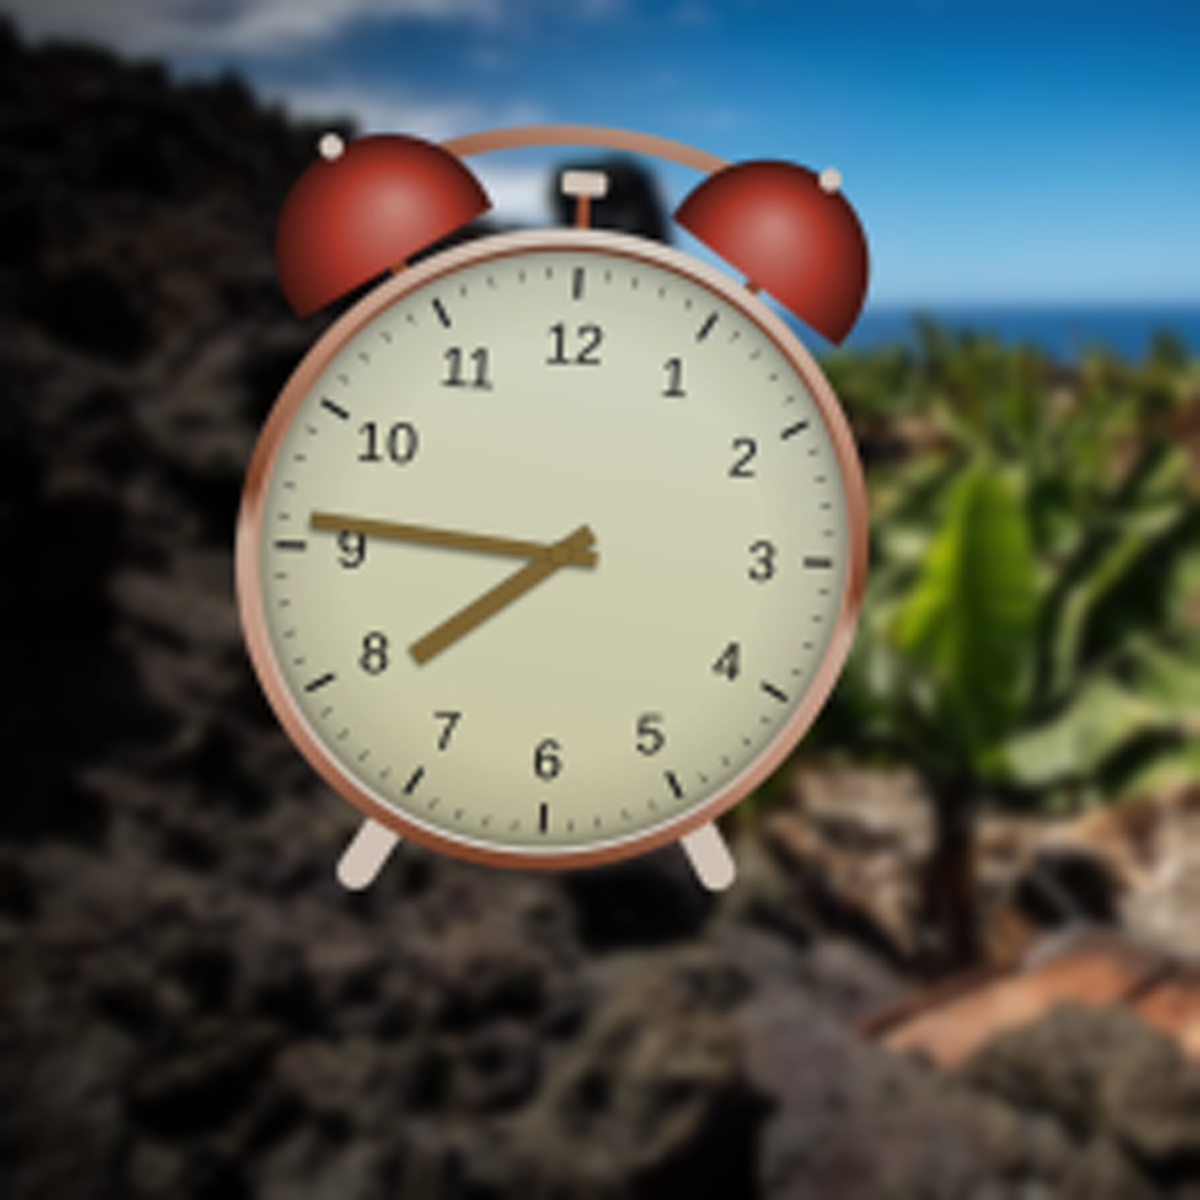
7:46
